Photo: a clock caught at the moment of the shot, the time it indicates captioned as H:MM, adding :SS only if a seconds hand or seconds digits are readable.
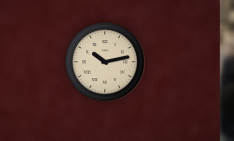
10:13
